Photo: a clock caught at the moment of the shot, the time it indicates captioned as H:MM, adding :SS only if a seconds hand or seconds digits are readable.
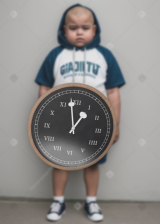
12:58
